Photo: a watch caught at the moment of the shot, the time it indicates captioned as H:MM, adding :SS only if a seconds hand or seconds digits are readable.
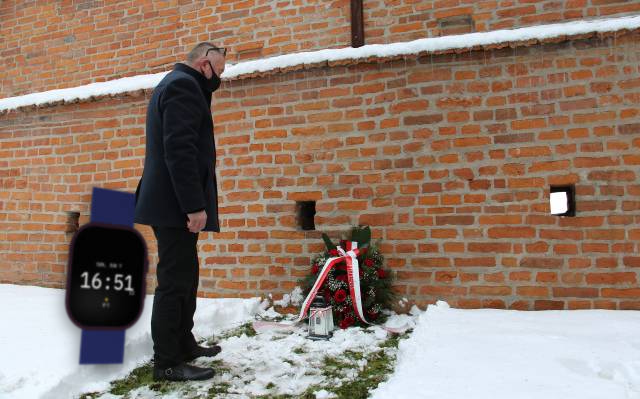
16:51
